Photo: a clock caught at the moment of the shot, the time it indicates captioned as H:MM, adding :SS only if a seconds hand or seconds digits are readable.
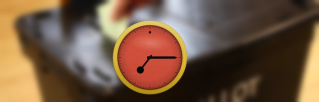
7:15
